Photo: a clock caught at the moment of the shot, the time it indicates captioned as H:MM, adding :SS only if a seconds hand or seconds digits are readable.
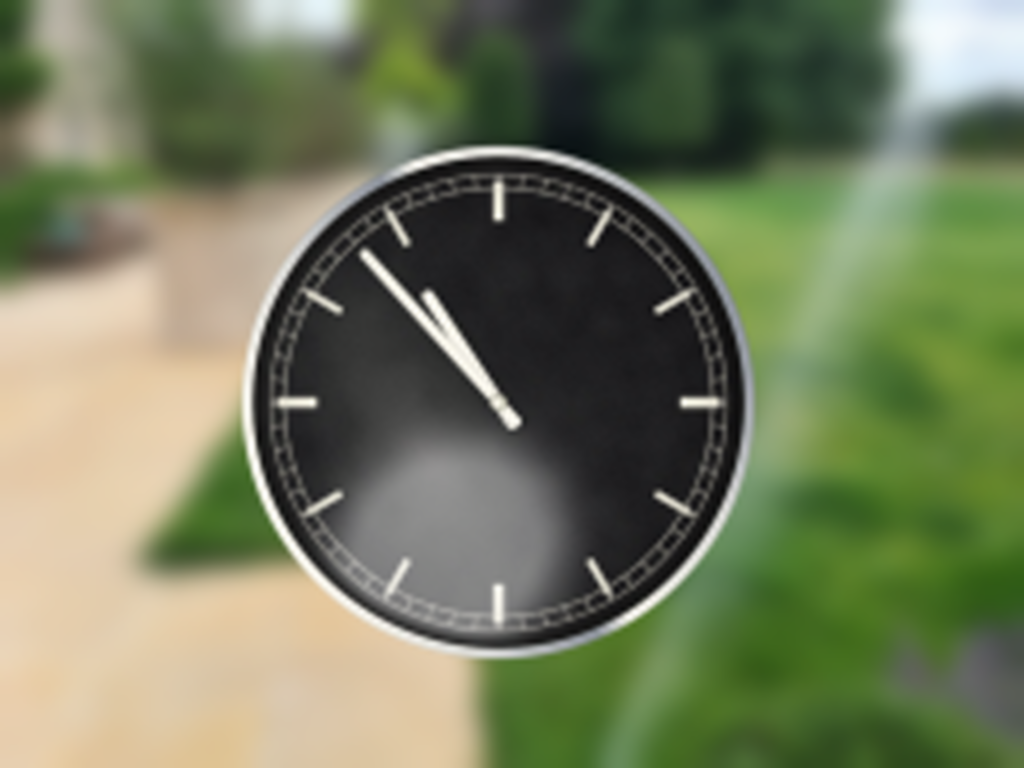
10:53
